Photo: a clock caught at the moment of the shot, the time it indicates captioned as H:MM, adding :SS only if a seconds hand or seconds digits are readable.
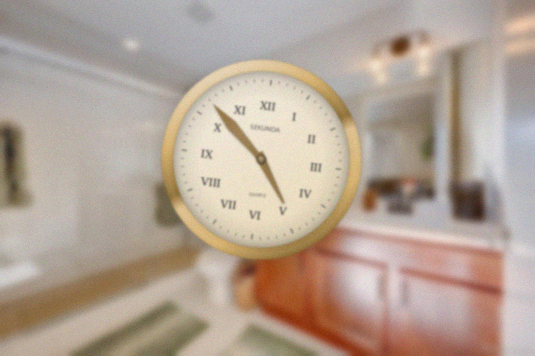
4:52
